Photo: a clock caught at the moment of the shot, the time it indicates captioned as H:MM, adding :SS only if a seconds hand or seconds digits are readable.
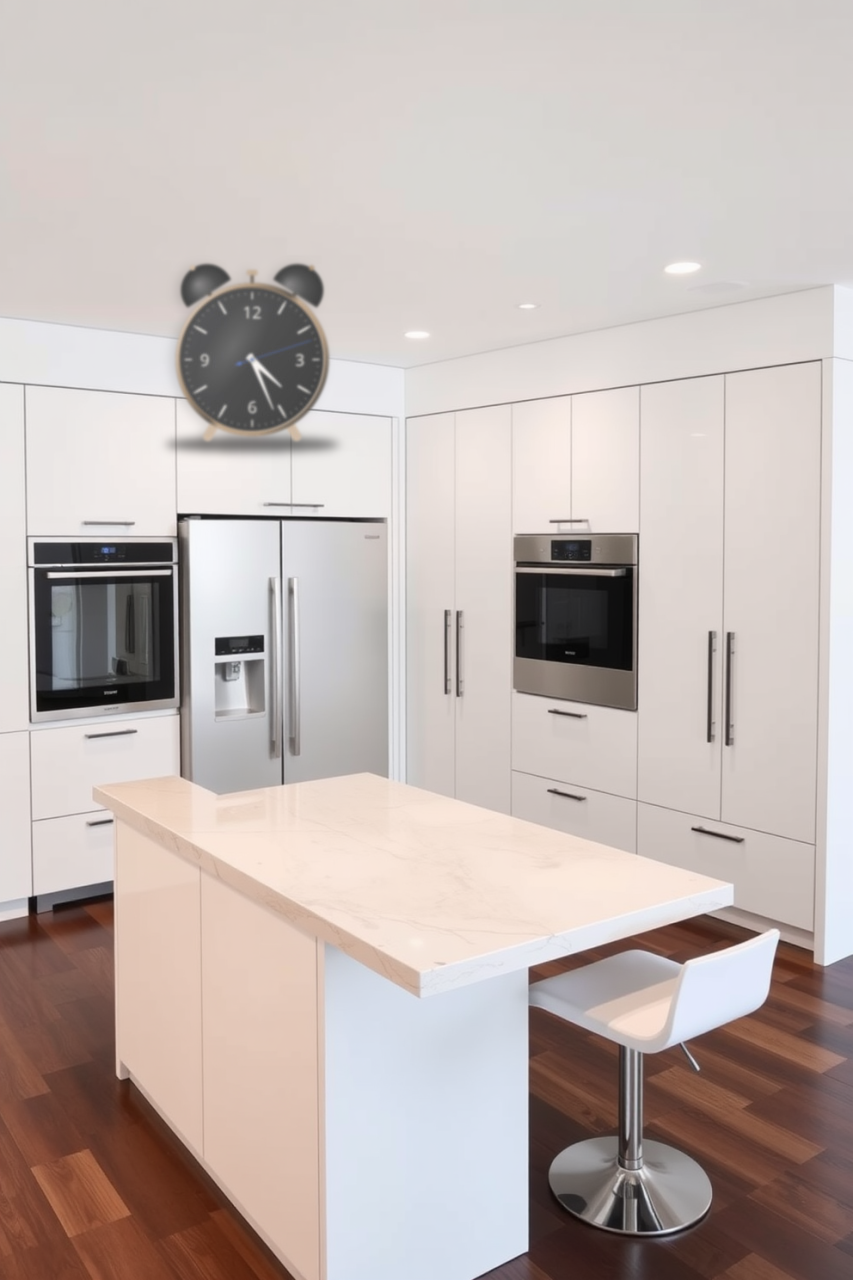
4:26:12
